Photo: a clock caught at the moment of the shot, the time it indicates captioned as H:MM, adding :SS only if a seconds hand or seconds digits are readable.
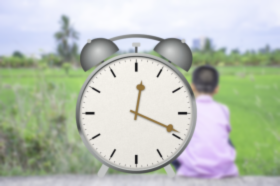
12:19
